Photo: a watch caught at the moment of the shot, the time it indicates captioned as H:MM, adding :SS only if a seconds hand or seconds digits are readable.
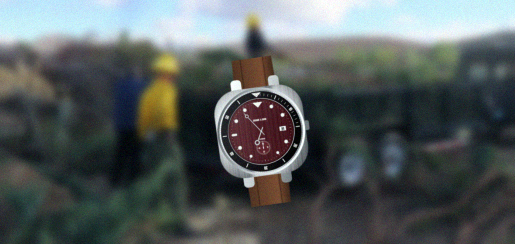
6:54
